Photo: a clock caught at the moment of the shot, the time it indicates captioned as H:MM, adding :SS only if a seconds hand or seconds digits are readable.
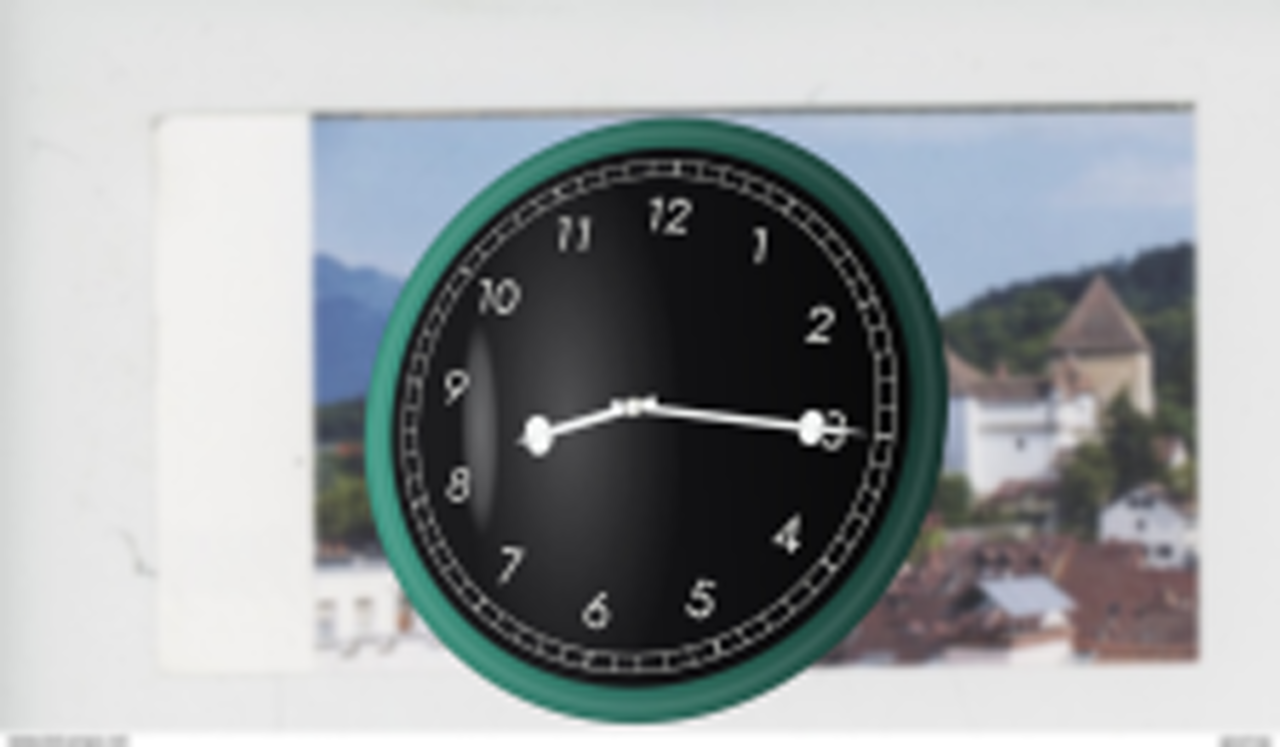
8:15
